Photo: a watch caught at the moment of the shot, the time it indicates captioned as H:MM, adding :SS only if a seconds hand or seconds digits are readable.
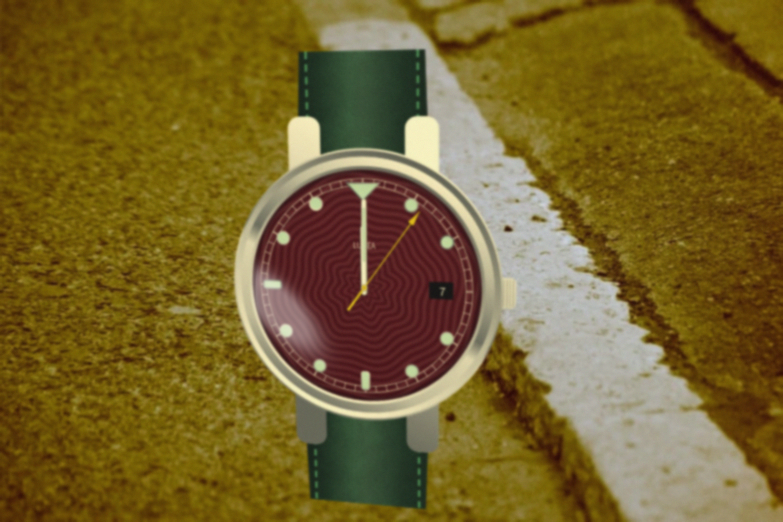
12:00:06
